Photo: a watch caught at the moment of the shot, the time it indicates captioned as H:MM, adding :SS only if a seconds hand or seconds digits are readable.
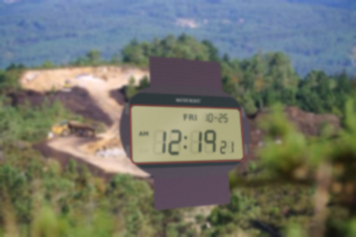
12:19:21
